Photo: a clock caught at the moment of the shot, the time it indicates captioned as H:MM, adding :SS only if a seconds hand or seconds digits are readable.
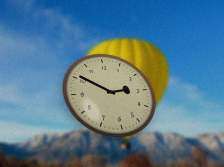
2:51
